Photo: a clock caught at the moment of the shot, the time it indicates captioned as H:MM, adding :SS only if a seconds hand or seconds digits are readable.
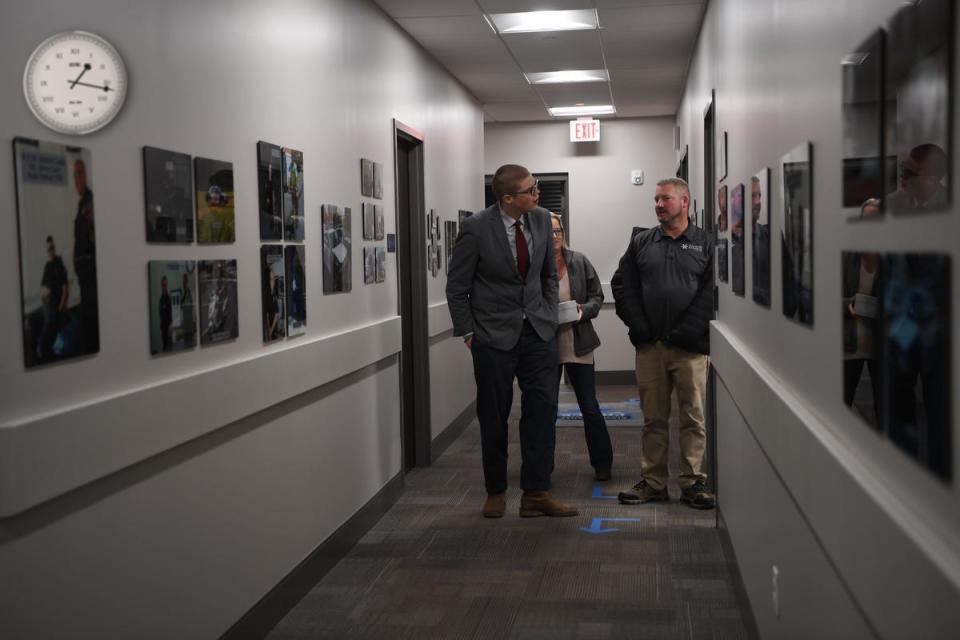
1:17
